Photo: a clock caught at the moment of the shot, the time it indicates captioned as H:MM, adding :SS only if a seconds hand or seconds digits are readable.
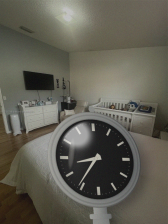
8:36
